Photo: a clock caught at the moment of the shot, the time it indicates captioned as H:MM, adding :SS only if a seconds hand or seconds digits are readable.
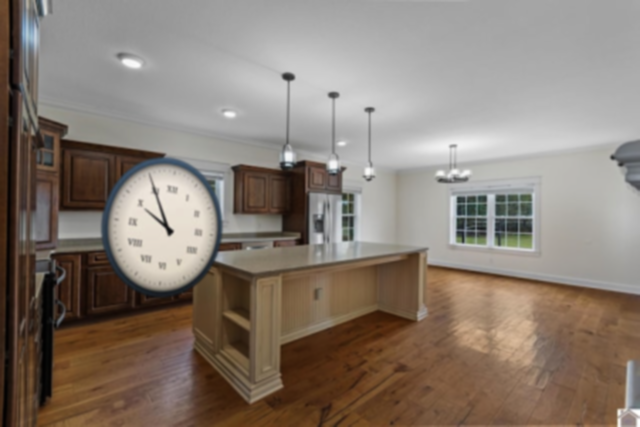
9:55
